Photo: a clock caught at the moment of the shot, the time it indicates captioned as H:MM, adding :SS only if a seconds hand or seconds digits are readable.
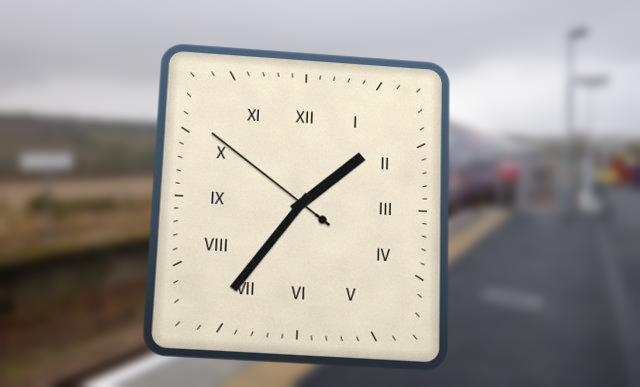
1:35:51
